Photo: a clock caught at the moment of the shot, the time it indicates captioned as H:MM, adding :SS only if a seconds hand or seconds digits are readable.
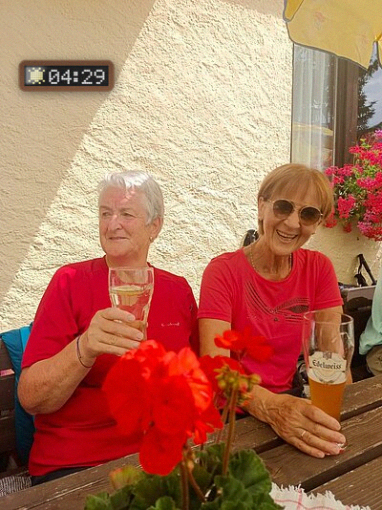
4:29
